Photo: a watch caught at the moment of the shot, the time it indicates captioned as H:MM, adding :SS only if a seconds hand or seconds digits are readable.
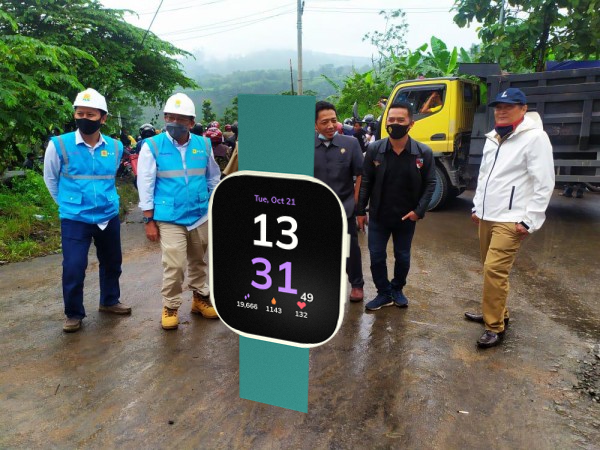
13:31:49
